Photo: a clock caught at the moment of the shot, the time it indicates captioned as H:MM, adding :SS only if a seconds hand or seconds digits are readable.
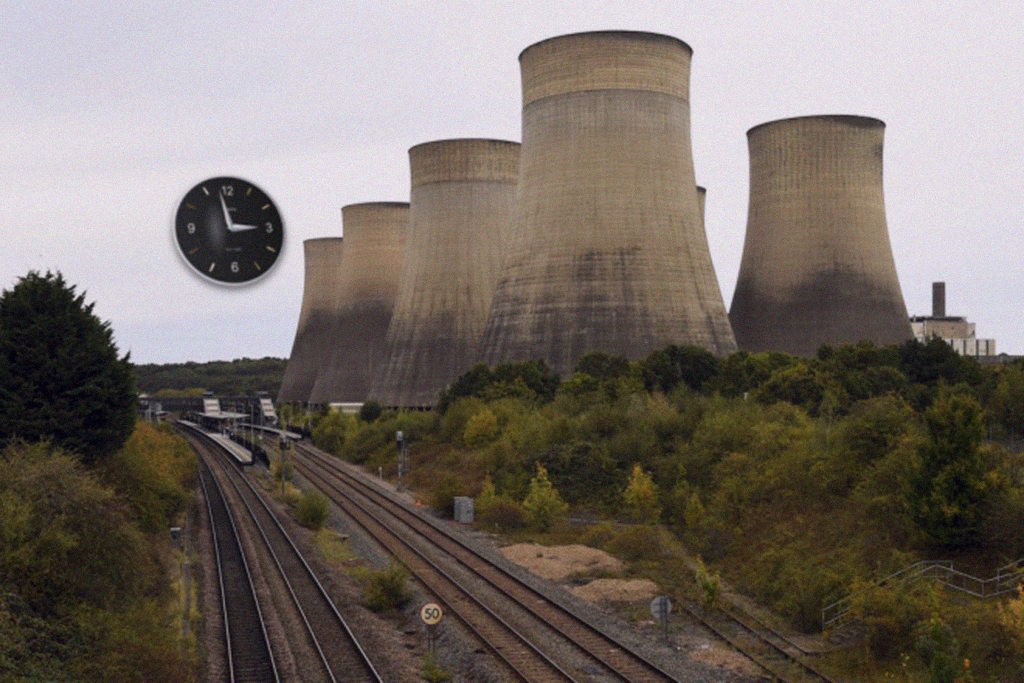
2:58
